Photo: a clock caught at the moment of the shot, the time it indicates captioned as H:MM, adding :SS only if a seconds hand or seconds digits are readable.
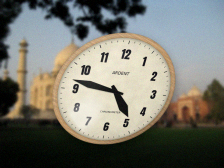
4:47
